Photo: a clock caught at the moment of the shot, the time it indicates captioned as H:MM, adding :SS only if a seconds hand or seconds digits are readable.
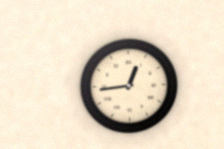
12:44
